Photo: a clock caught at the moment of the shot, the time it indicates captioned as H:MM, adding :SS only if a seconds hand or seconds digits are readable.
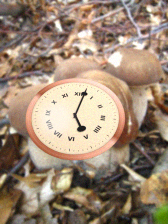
5:02
